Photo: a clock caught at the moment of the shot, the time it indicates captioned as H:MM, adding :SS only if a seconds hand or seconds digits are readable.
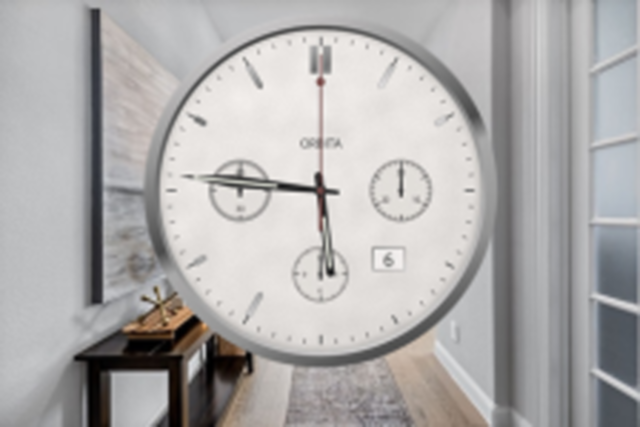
5:46
